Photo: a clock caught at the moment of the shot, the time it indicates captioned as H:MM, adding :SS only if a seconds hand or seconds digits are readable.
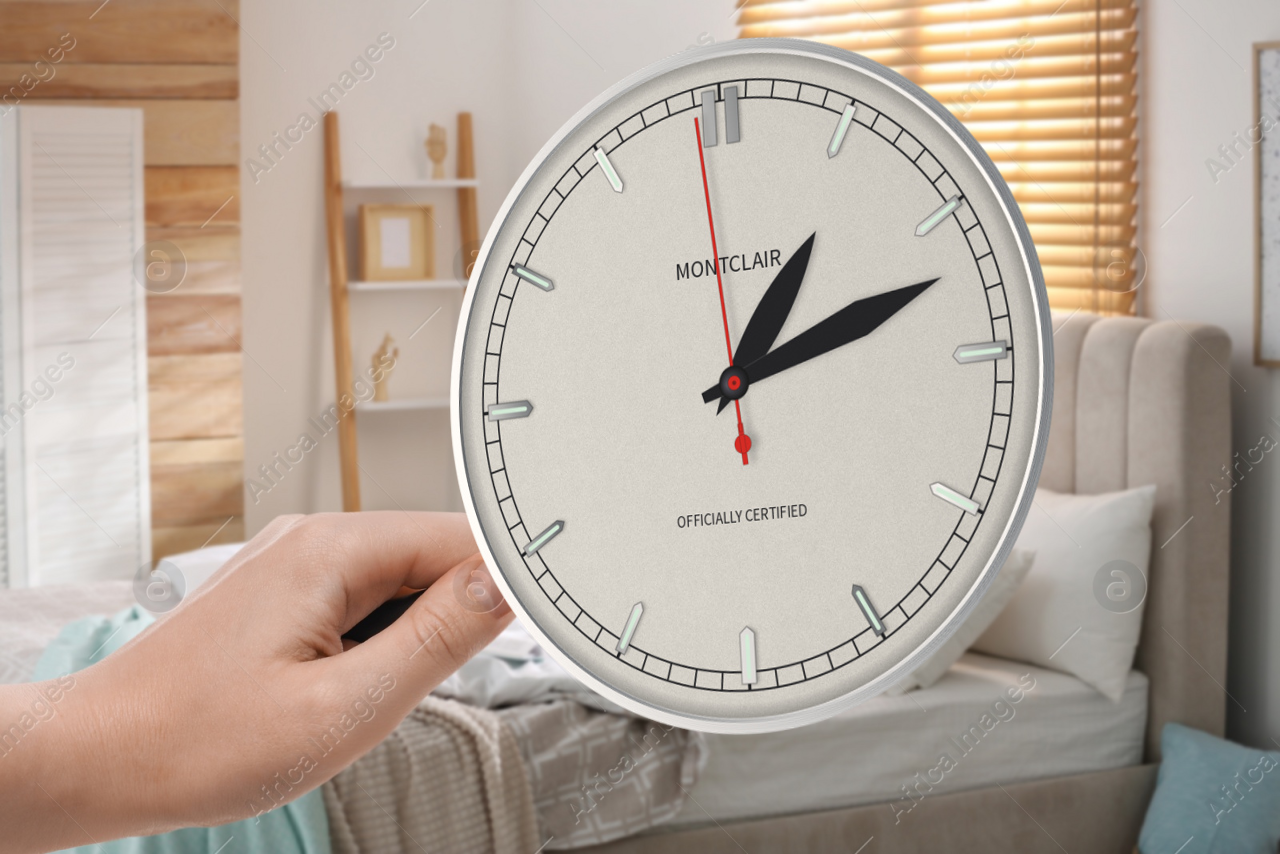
1:11:59
